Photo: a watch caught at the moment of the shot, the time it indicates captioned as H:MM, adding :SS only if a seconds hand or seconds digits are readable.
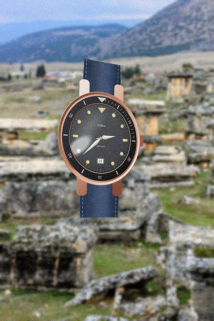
2:38
